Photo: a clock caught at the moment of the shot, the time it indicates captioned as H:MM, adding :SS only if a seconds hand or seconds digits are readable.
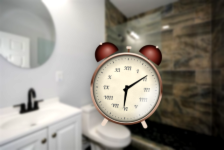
6:09
